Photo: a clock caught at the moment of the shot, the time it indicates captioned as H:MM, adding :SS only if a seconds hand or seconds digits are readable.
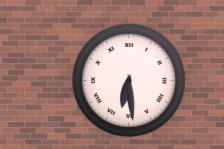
6:29
